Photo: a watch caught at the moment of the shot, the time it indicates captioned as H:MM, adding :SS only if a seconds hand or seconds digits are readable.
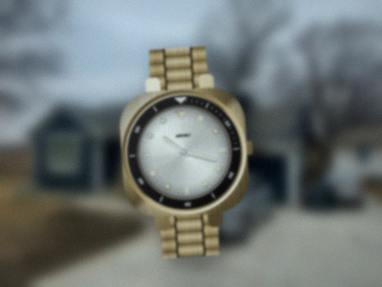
10:18
